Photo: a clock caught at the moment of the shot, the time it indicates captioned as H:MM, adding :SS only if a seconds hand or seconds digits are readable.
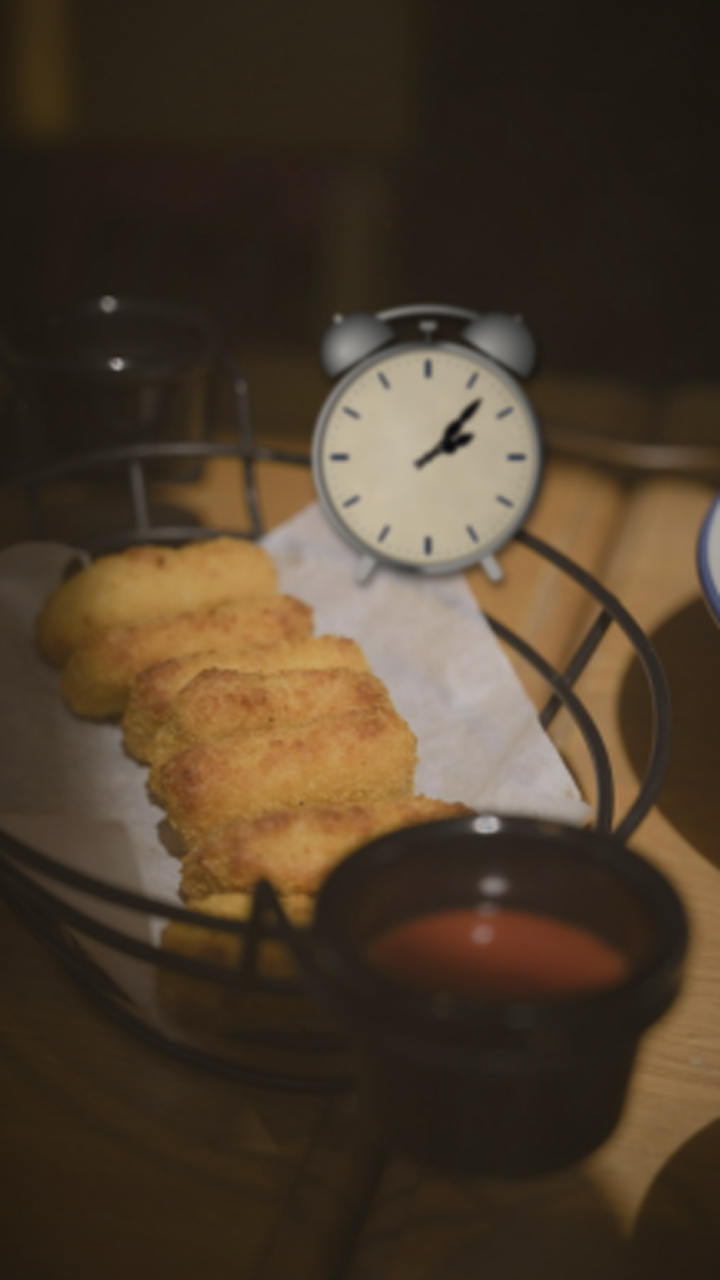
2:07
